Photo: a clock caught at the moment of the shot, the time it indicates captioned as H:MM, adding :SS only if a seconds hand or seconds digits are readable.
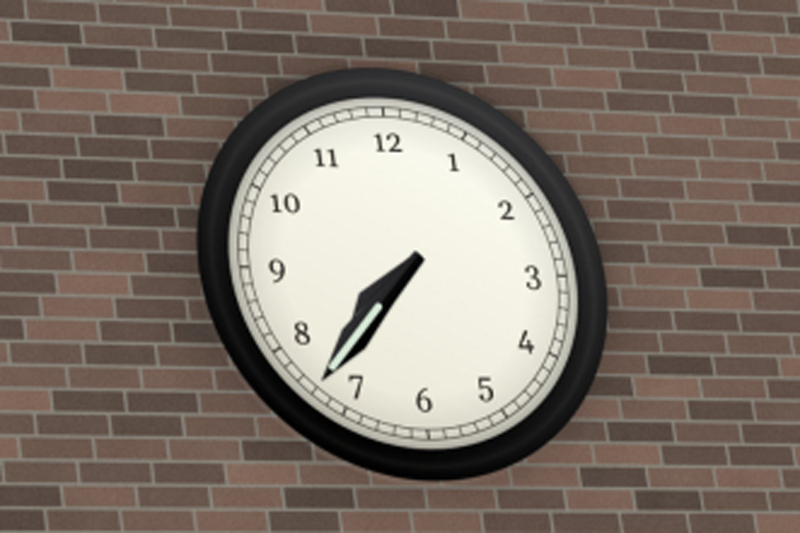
7:37
